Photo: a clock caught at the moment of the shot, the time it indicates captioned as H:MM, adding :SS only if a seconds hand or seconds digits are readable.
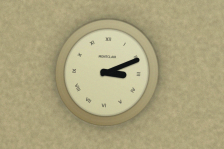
3:11
